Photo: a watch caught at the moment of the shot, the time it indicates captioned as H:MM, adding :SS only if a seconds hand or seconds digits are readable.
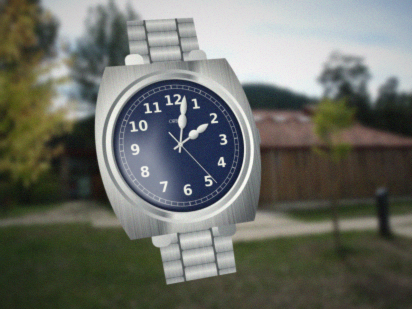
2:02:24
